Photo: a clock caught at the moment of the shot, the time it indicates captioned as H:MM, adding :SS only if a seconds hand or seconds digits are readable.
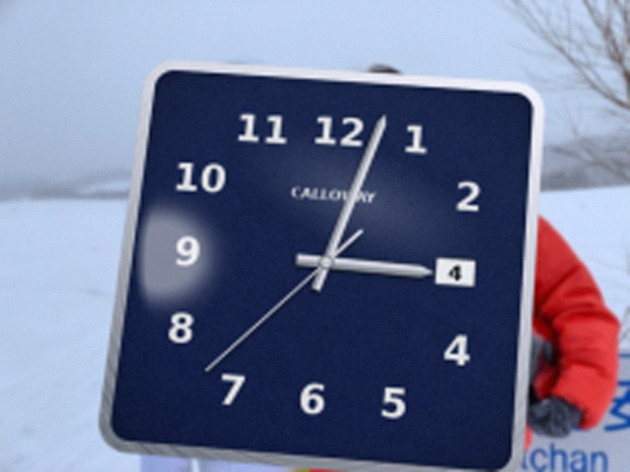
3:02:37
